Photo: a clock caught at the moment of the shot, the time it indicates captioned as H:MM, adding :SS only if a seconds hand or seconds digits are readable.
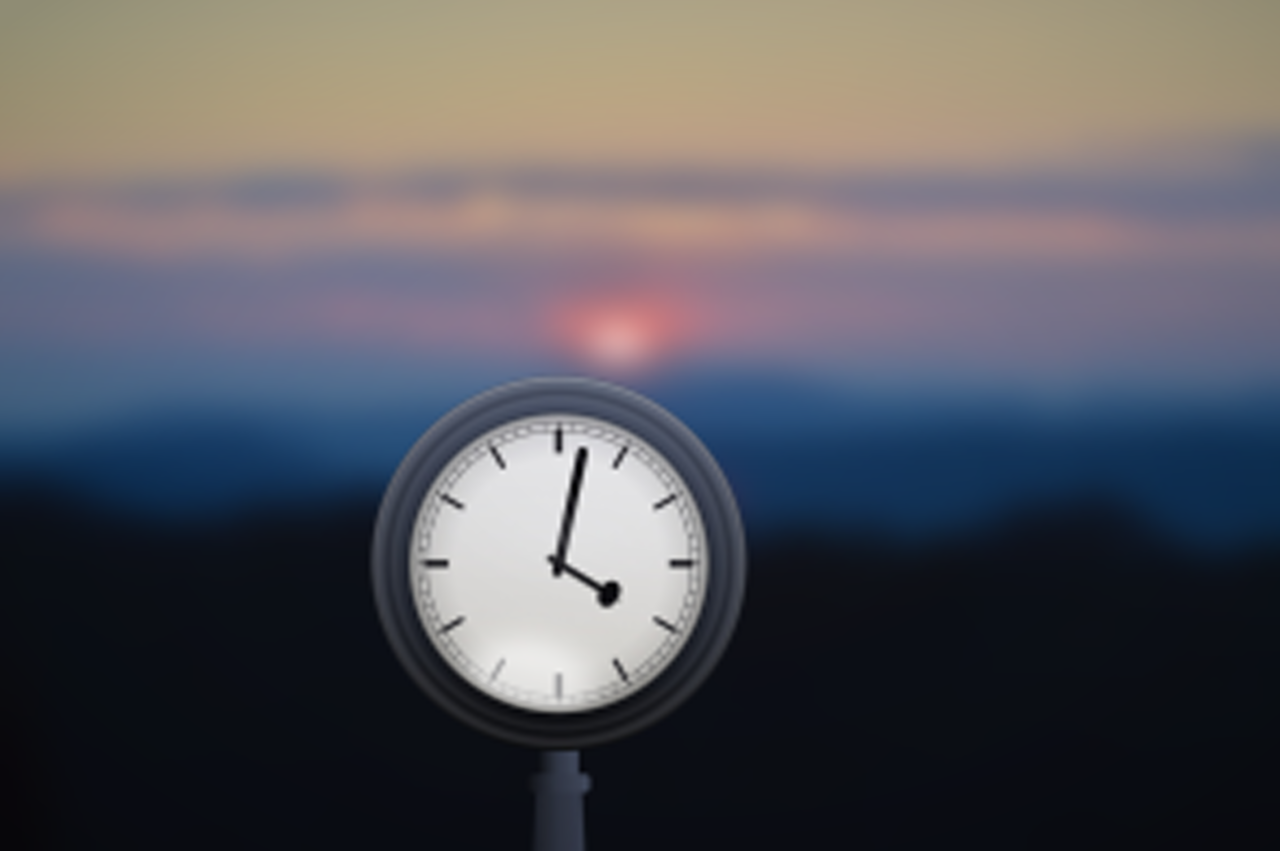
4:02
